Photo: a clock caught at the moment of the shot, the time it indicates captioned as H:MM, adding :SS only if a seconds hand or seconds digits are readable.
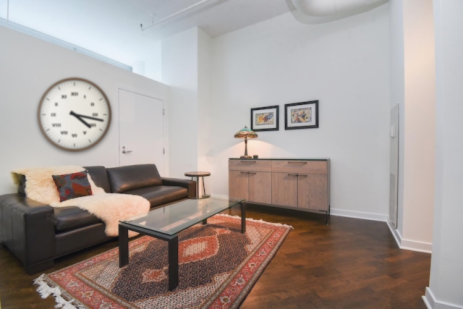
4:17
